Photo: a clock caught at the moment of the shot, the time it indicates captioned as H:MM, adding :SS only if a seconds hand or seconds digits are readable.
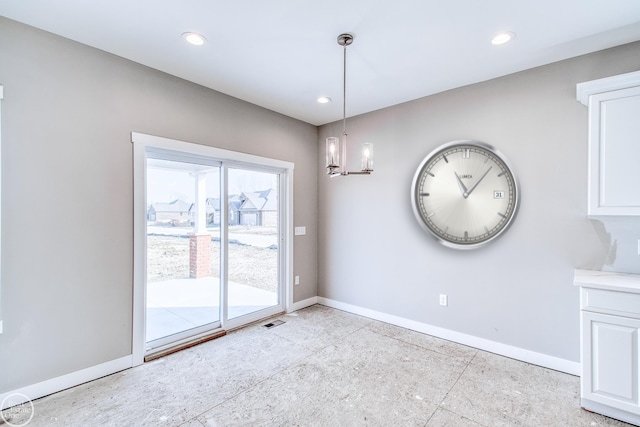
11:07
